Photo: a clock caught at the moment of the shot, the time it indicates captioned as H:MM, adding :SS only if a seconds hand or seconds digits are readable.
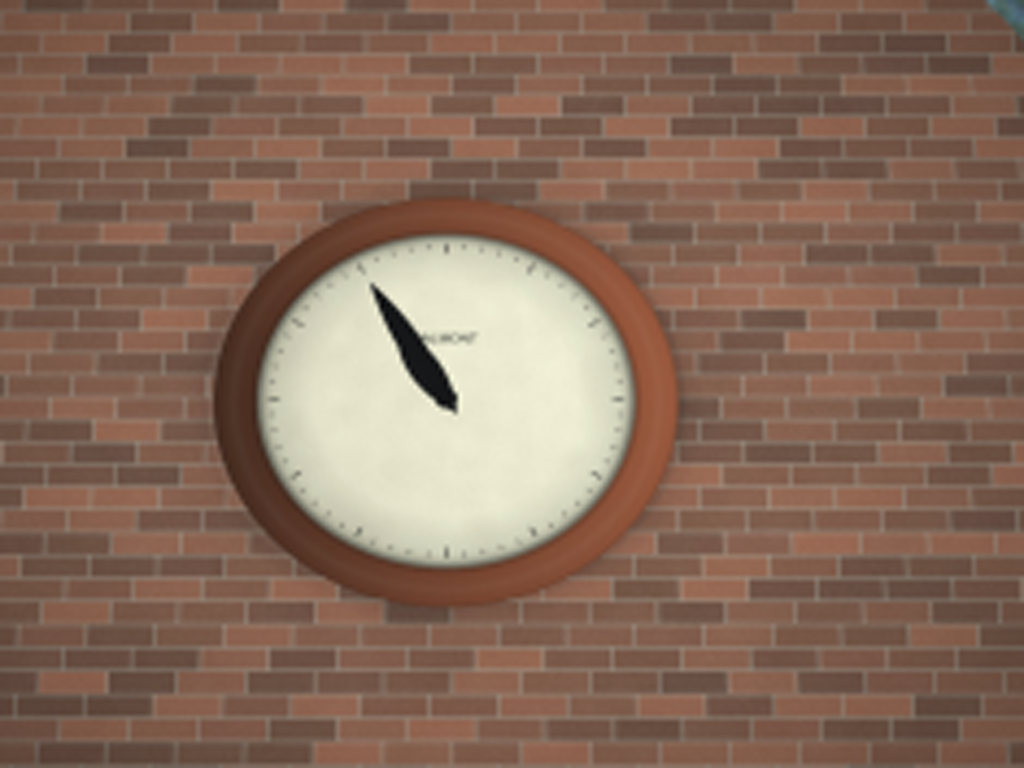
10:55
